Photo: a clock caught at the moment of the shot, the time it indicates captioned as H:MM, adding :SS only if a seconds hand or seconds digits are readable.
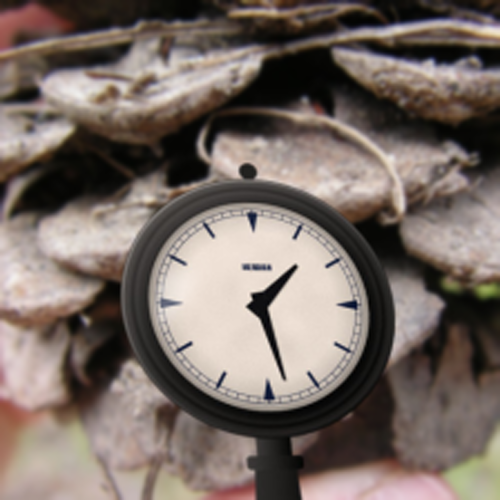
1:28
